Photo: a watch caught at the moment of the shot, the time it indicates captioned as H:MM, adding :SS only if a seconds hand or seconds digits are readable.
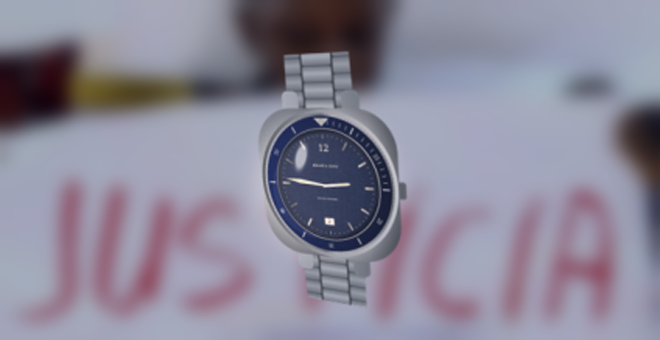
2:46
